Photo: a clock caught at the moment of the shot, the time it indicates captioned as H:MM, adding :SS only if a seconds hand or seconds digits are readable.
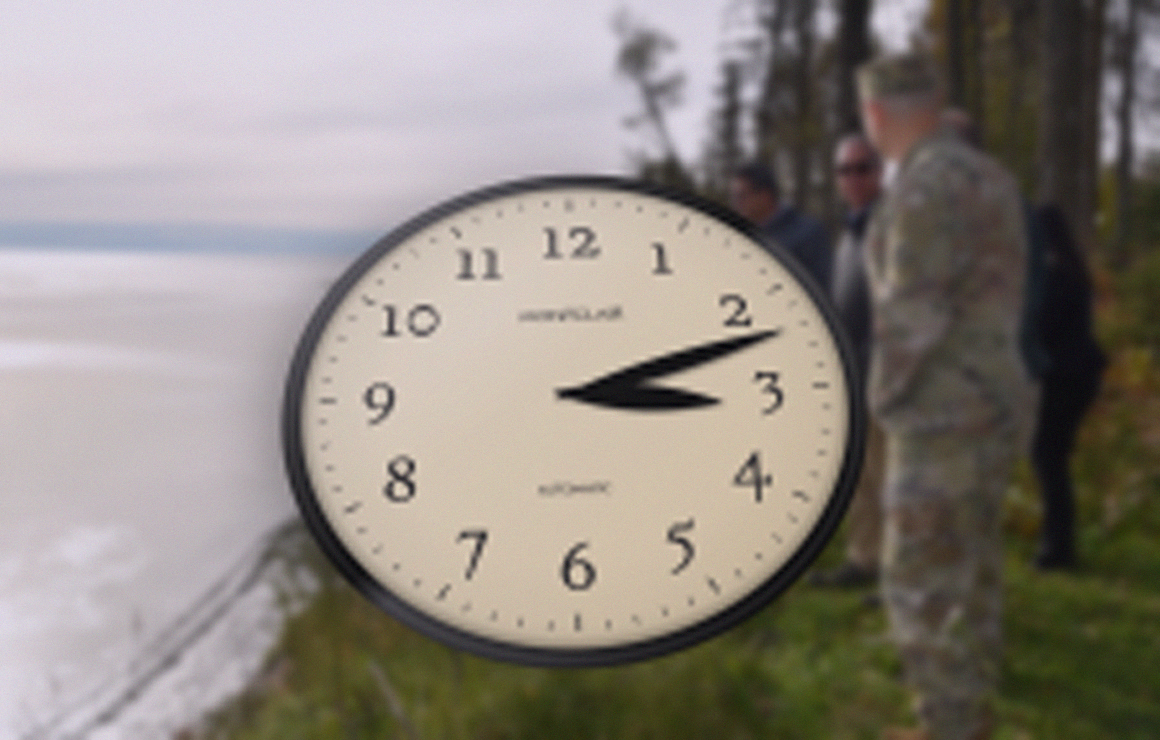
3:12
